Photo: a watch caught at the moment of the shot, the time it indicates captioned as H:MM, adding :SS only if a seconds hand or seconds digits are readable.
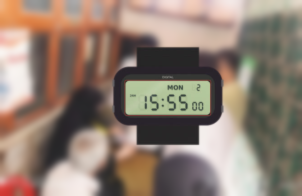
15:55:00
